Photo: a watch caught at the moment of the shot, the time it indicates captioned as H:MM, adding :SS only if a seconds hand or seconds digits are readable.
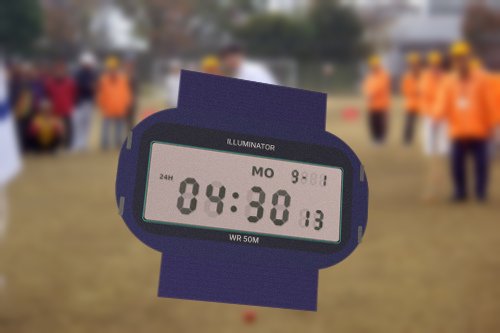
4:30:13
